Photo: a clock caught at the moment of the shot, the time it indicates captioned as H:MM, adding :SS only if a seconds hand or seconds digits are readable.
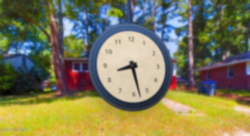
8:28
